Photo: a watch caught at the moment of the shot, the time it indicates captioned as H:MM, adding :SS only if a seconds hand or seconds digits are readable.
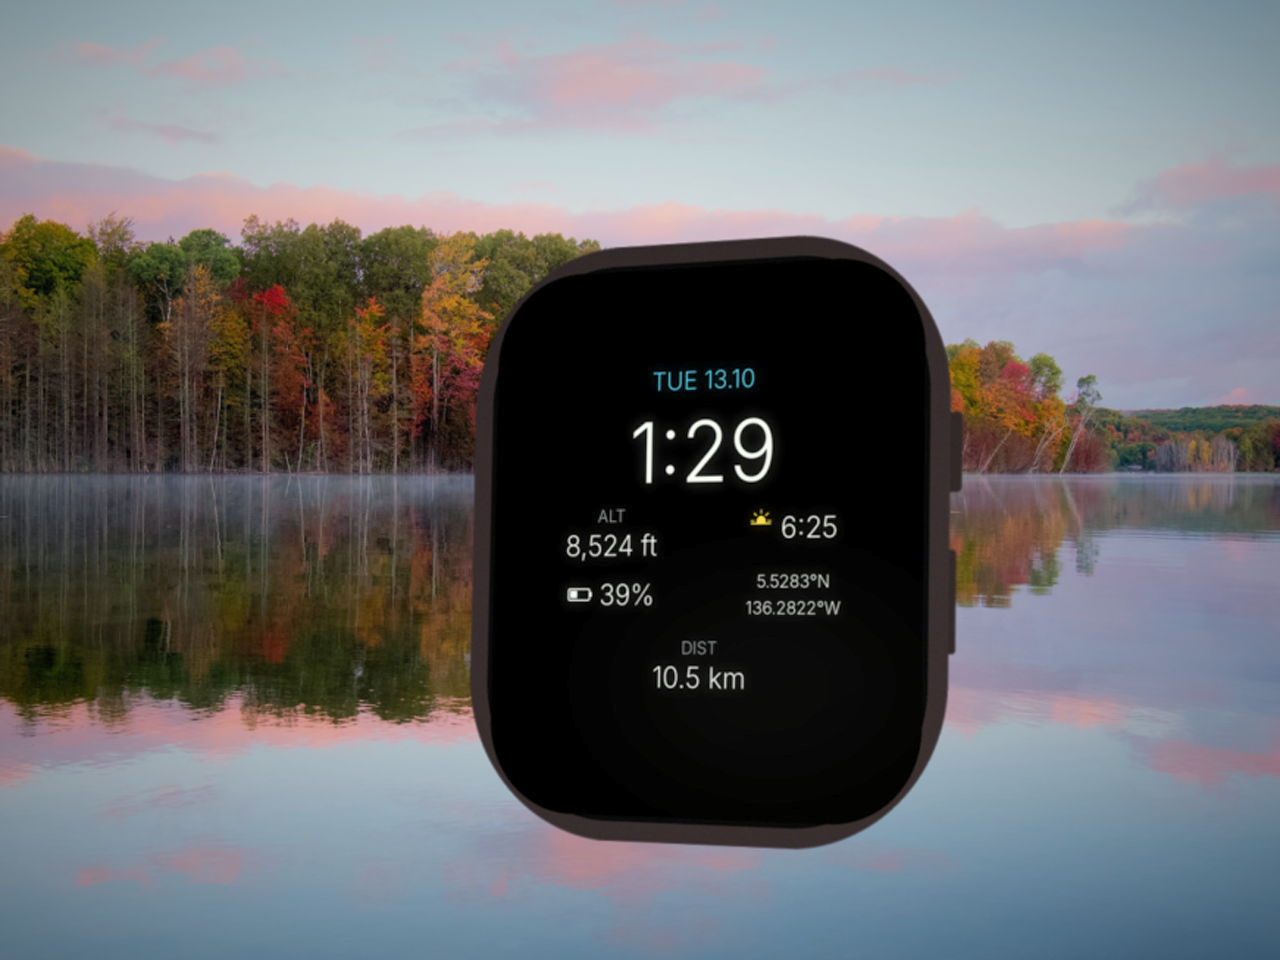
1:29
